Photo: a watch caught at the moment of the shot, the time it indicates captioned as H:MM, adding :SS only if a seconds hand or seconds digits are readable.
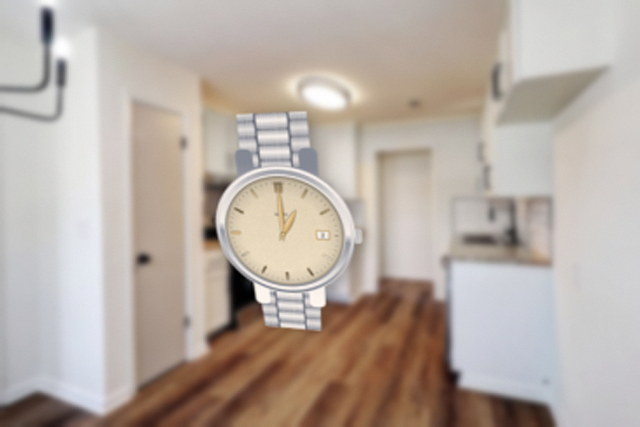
1:00
